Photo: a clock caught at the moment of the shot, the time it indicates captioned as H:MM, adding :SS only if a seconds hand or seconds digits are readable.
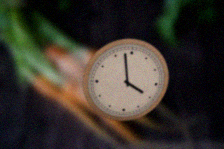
3:58
